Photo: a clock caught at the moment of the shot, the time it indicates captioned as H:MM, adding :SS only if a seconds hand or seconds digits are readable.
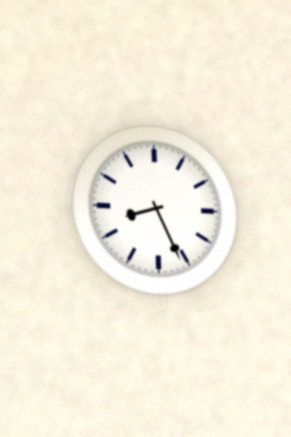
8:26
